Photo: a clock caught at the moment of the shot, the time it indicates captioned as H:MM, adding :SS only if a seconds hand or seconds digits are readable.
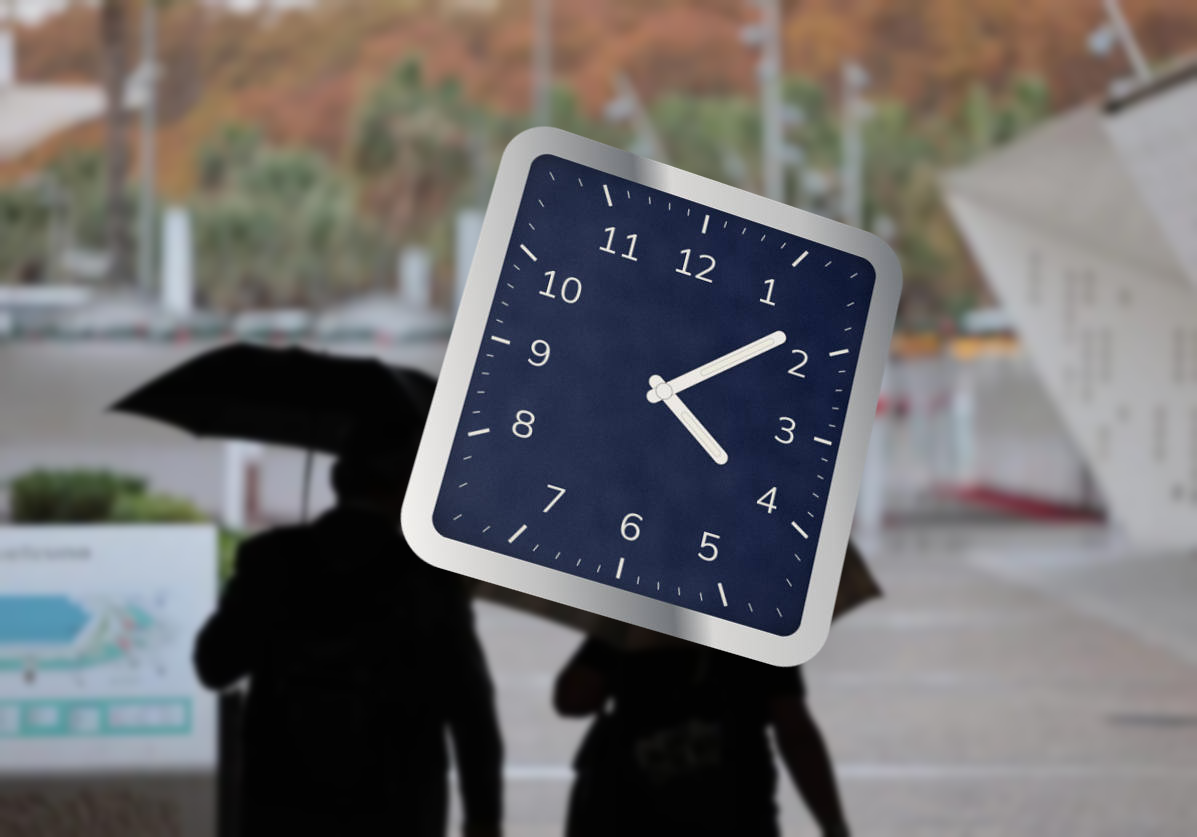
4:08
